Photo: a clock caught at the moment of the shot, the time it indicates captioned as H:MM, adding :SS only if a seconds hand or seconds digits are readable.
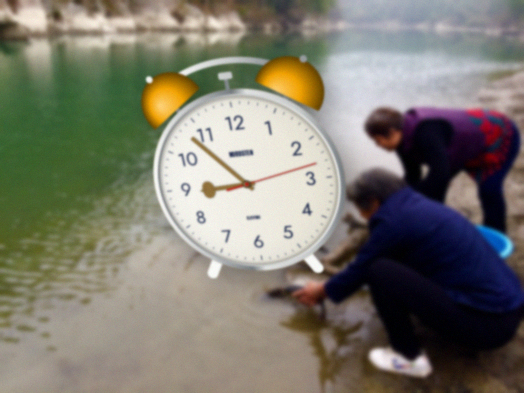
8:53:13
